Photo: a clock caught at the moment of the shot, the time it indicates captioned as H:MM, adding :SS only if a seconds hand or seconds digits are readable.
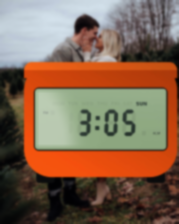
3:05
